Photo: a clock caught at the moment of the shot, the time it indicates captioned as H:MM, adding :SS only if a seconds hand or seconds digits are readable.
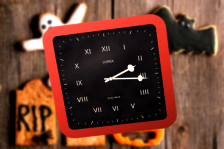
2:16
